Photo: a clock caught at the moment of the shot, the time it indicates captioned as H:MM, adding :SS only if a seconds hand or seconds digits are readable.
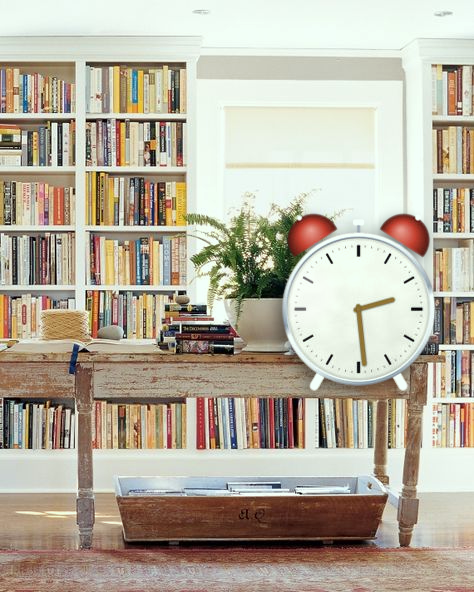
2:29
